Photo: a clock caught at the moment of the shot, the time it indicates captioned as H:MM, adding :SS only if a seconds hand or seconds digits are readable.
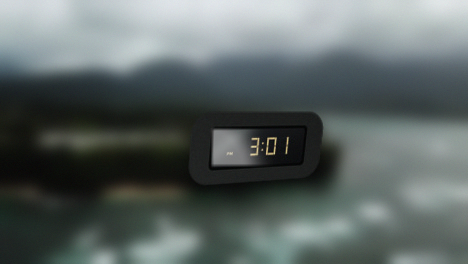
3:01
